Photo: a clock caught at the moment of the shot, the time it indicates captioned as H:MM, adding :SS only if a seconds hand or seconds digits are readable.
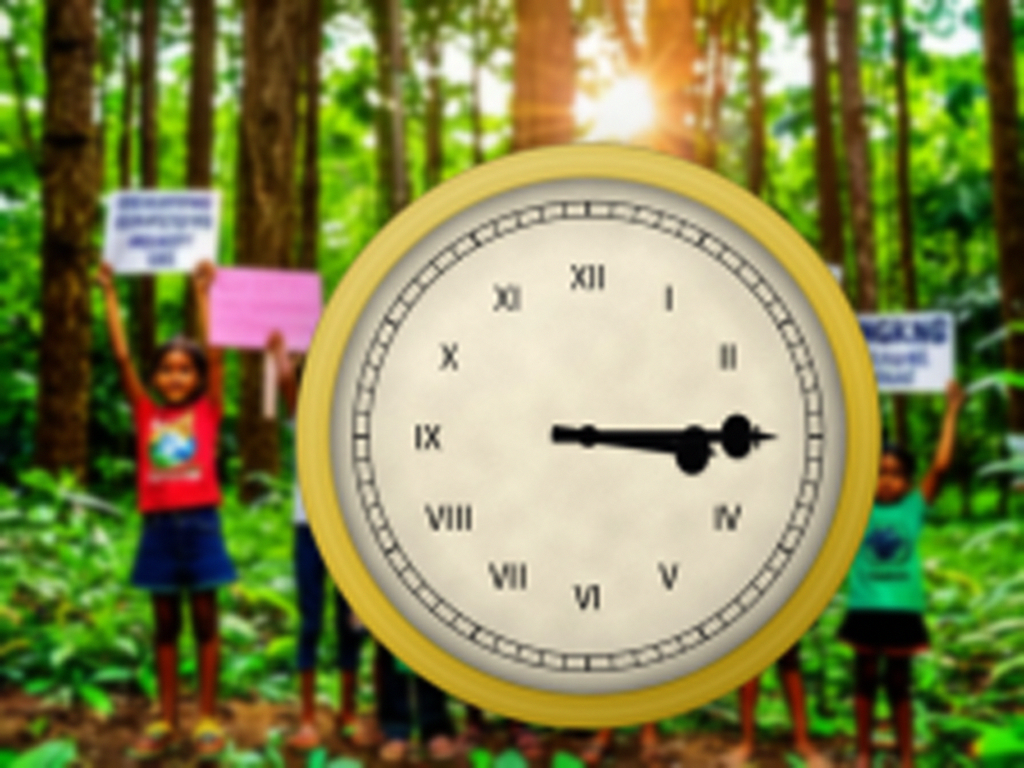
3:15
